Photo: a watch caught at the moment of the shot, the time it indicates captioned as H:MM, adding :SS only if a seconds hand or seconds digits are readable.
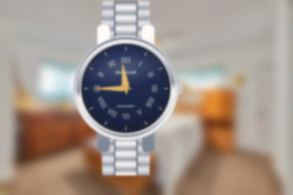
11:45
